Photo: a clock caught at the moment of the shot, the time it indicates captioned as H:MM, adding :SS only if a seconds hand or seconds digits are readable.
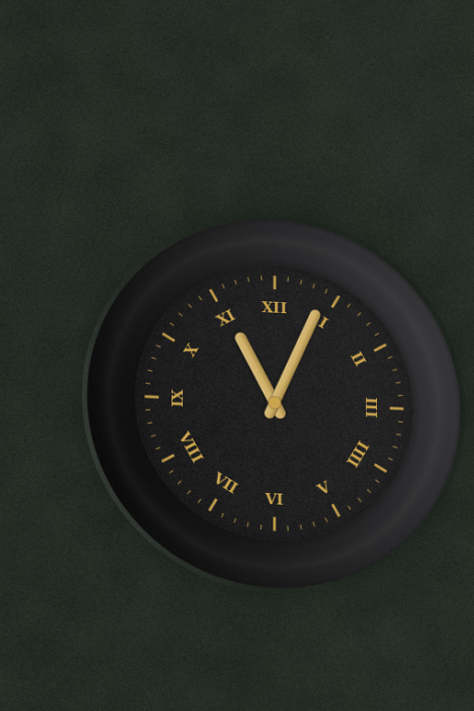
11:04
